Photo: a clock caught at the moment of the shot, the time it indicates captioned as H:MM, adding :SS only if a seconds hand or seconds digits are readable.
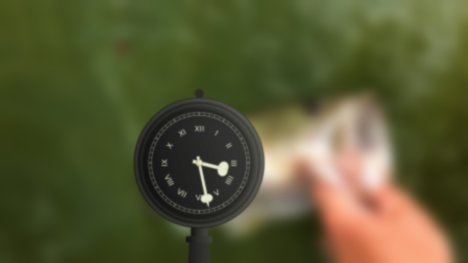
3:28
